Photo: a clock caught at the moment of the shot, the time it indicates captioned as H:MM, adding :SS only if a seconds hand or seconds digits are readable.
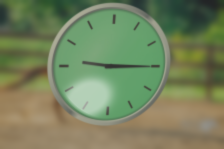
9:15
